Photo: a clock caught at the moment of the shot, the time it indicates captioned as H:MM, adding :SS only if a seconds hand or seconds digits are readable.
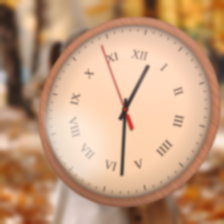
12:27:54
